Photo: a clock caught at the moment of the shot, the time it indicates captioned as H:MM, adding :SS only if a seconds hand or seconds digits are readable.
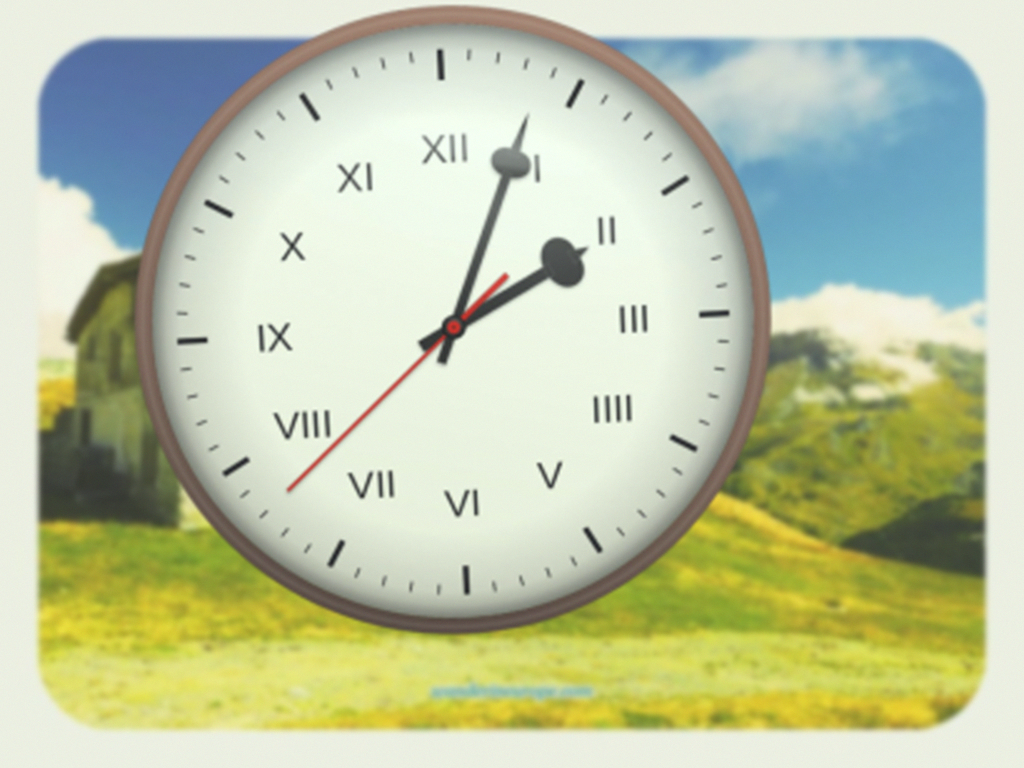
2:03:38
